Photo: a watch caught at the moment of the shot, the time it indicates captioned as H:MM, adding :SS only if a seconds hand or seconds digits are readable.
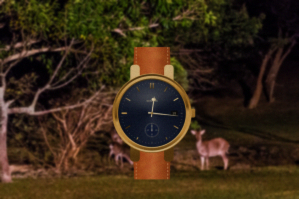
12:16
